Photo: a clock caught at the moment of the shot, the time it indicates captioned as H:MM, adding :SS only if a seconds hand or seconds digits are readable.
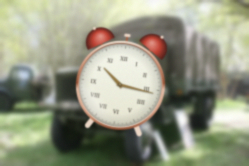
10:16
